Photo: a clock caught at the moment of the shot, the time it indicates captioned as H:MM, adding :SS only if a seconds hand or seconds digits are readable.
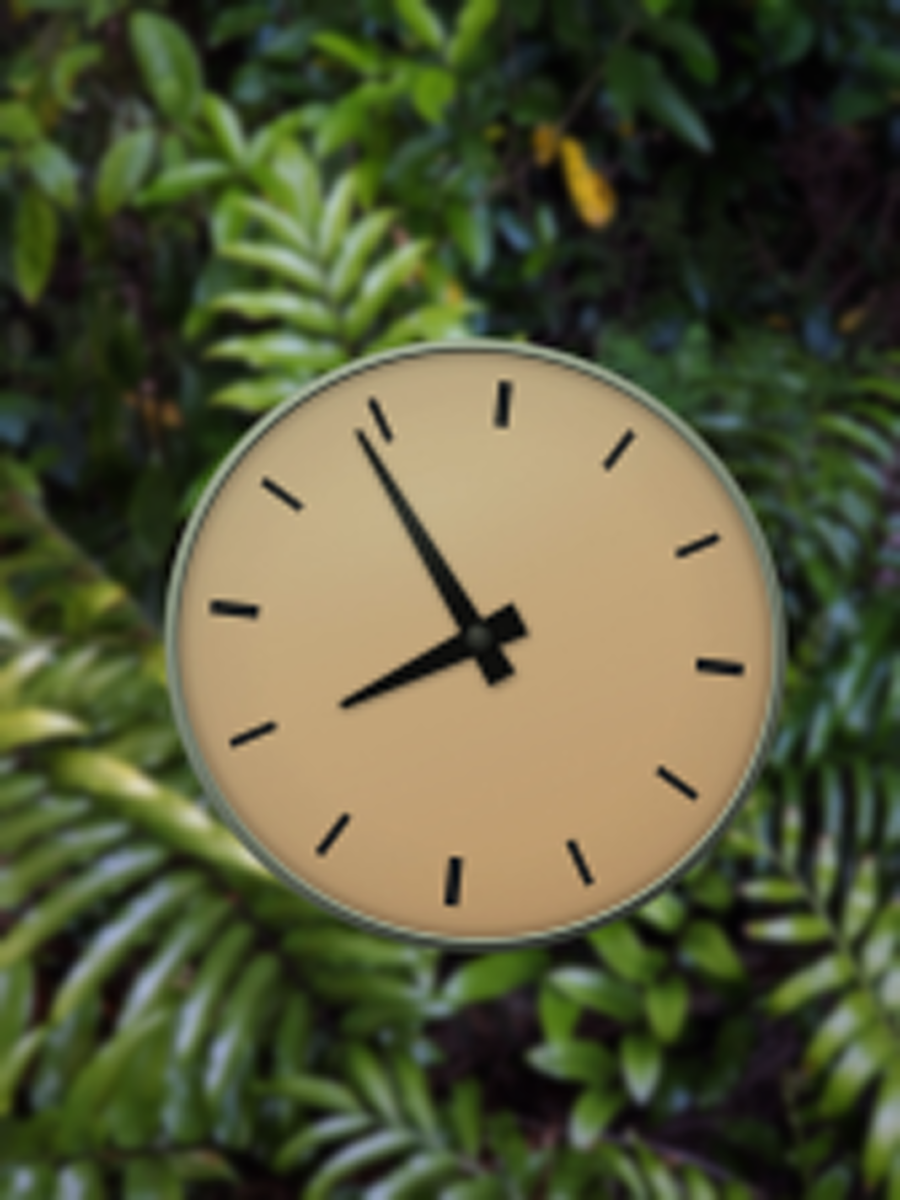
7:54
